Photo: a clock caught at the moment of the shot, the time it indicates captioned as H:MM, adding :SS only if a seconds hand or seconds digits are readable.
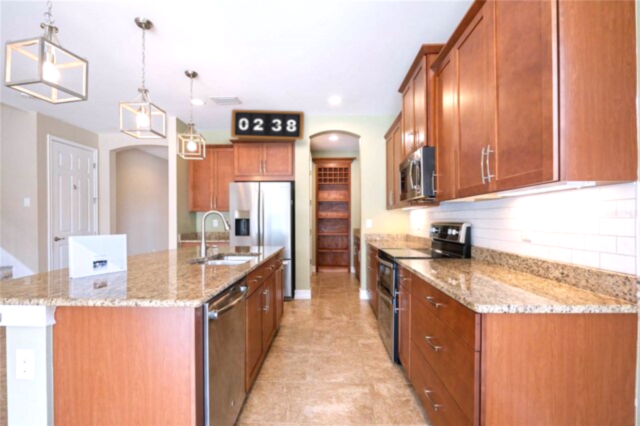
2:38
